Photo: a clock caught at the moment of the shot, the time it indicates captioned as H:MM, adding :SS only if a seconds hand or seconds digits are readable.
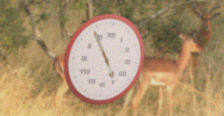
4:54
